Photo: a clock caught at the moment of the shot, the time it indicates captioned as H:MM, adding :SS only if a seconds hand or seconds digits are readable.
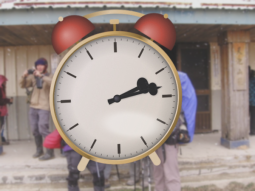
2:13
